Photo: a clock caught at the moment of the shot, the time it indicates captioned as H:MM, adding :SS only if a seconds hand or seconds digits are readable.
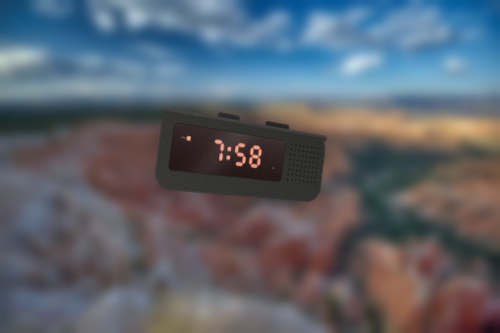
7:58
